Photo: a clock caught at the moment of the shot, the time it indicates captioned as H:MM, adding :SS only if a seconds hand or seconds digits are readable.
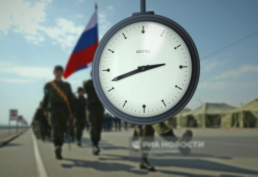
2:42
